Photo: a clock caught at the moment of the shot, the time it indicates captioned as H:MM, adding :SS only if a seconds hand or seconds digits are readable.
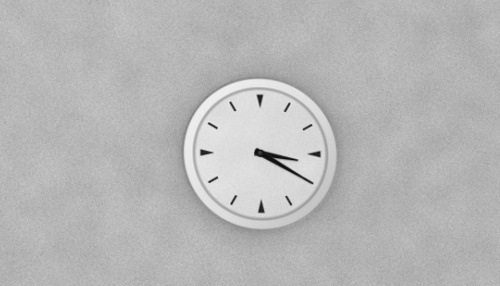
3:20
